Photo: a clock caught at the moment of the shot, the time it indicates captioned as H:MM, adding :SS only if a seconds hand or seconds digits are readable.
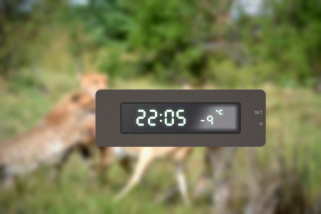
22:05
